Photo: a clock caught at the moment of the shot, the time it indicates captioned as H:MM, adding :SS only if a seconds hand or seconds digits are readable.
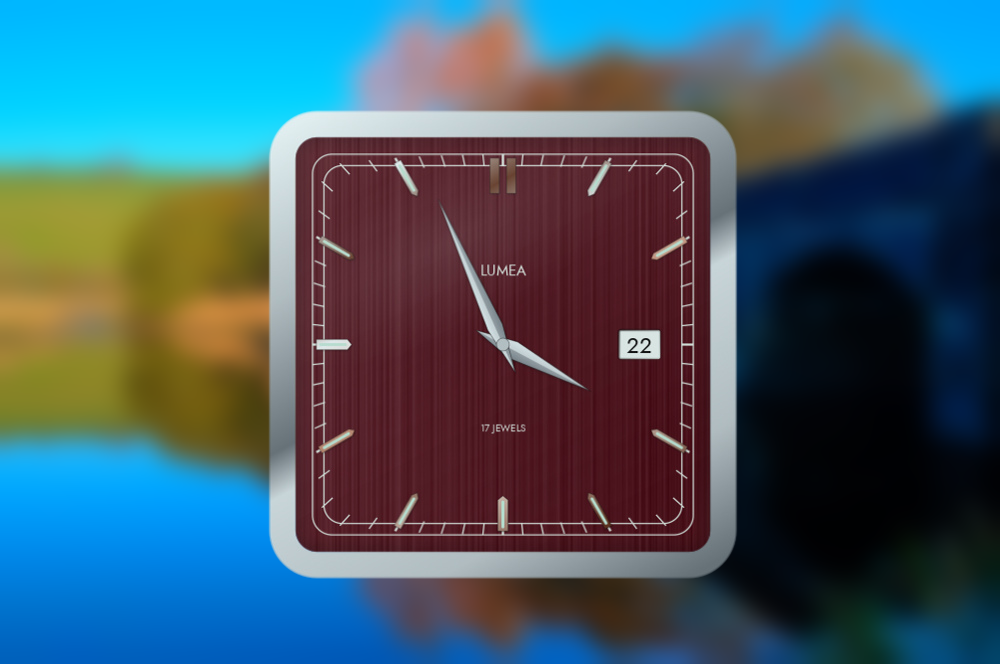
3:56
